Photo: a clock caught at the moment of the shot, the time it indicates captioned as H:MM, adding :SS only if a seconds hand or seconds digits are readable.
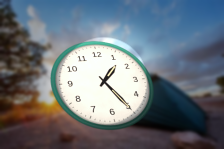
1:25
